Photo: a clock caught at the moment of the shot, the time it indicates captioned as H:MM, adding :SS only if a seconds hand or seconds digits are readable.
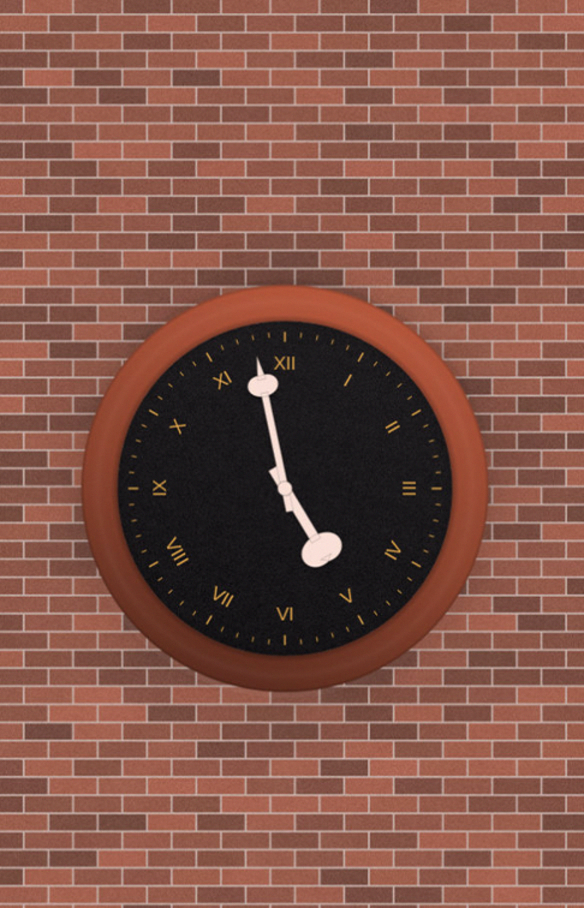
4:58
